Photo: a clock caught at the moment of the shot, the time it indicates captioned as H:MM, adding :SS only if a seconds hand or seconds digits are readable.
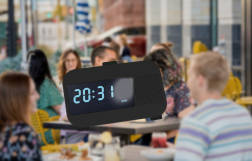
20:31
